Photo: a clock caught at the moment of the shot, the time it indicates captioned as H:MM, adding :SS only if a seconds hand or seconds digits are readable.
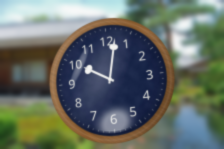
10:02
